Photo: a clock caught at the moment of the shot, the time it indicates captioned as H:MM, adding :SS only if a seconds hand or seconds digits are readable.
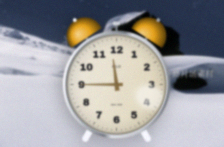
11:45
